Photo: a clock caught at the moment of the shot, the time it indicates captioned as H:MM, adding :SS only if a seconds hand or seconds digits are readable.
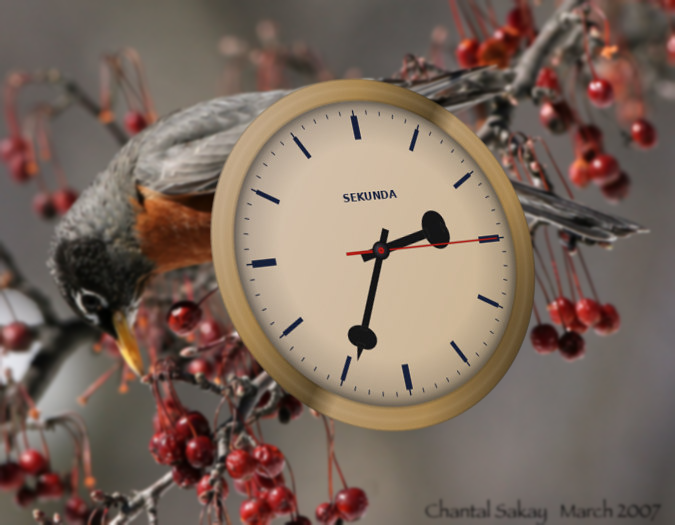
2:34:15
